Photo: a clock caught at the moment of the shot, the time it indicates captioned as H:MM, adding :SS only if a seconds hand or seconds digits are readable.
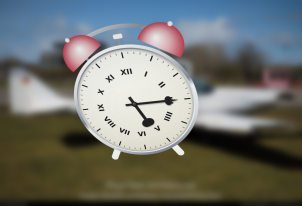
5:15
